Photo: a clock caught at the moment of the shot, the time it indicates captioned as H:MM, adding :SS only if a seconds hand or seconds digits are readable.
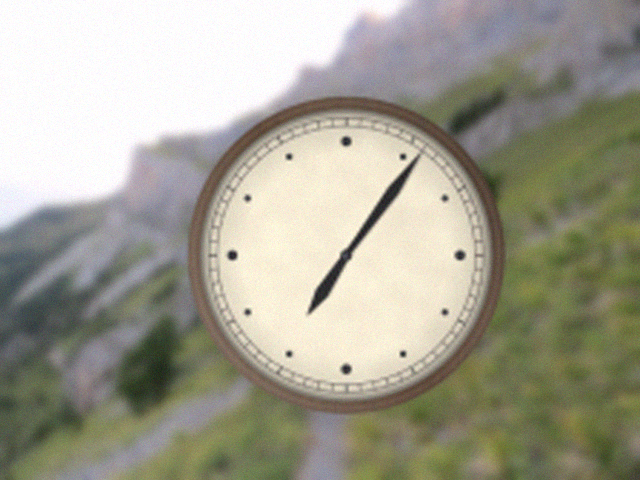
7:06
